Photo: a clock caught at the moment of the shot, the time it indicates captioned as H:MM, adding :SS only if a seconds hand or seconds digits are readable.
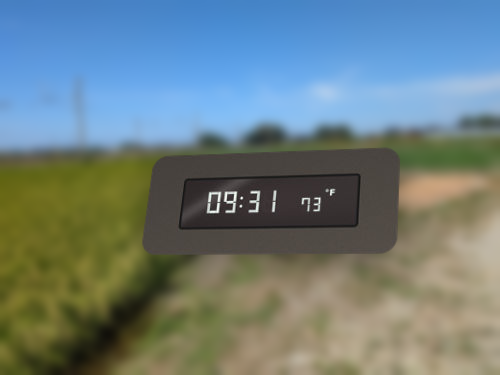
9:31
